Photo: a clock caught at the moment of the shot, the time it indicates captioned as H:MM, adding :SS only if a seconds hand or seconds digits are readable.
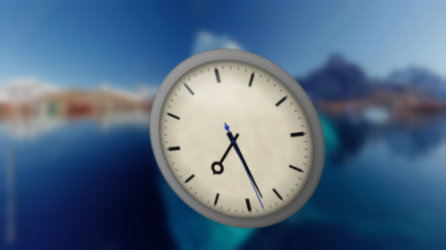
7:27:28
